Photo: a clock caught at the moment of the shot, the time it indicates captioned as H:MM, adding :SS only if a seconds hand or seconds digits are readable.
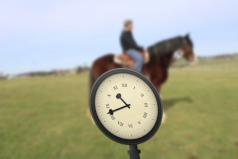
10:42
